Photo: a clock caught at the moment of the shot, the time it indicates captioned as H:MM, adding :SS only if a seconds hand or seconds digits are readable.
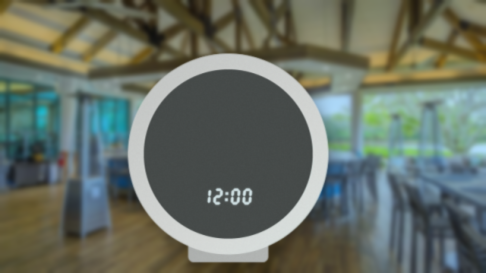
12:00
